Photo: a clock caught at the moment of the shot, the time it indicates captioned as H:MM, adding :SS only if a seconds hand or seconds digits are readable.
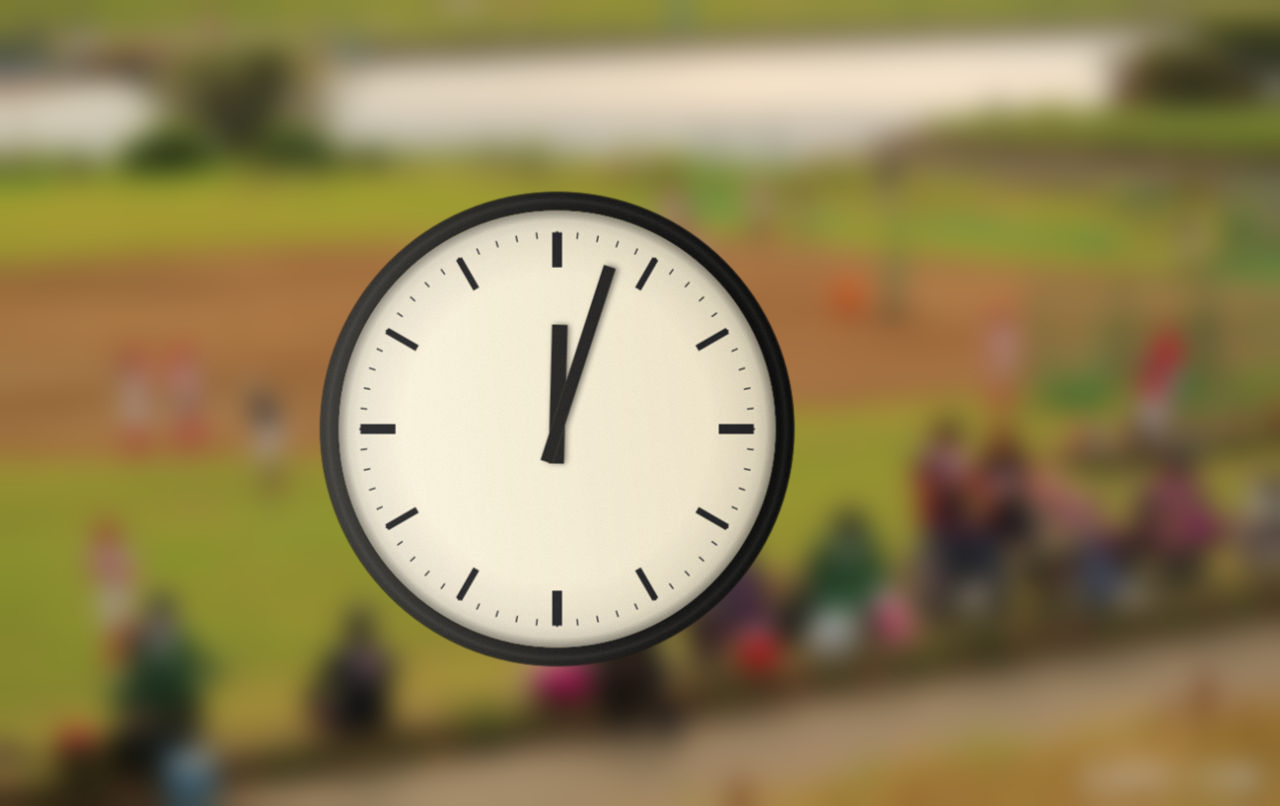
12:03
